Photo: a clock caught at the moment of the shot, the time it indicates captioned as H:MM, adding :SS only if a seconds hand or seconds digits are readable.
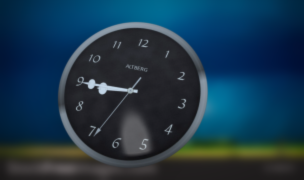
8:44:34
